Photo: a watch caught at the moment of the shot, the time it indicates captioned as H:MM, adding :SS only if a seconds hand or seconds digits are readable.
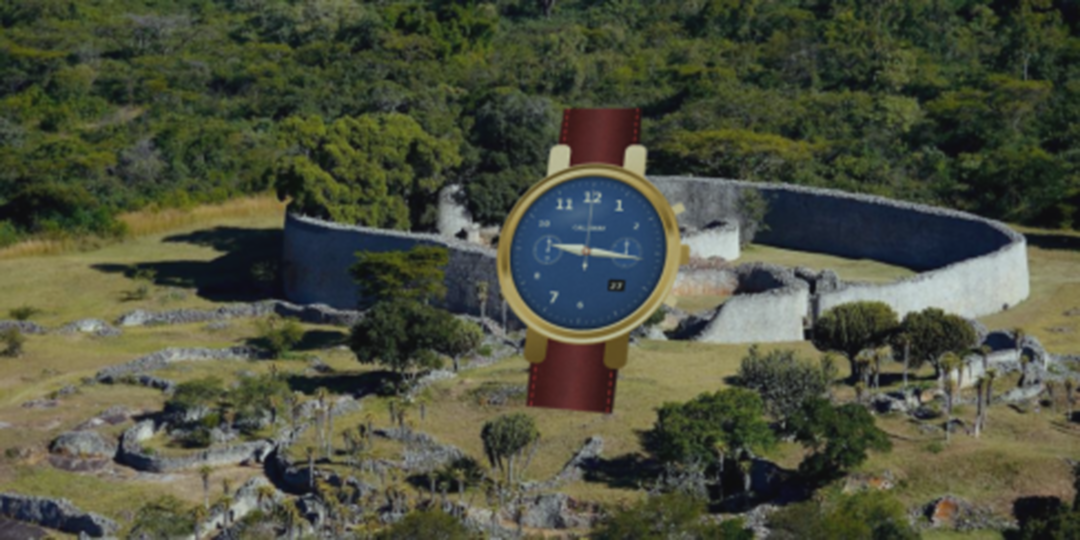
9:16
